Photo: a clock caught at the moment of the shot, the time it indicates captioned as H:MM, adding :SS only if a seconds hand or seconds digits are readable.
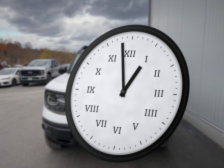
12:58
